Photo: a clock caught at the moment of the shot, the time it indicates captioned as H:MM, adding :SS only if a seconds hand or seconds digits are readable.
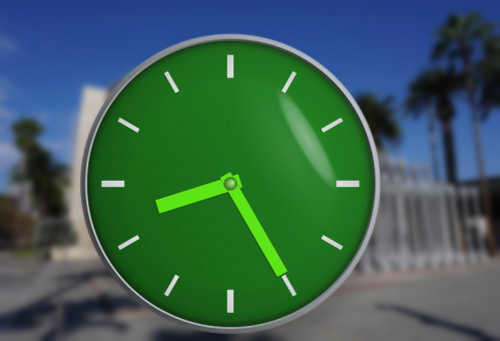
8:25
